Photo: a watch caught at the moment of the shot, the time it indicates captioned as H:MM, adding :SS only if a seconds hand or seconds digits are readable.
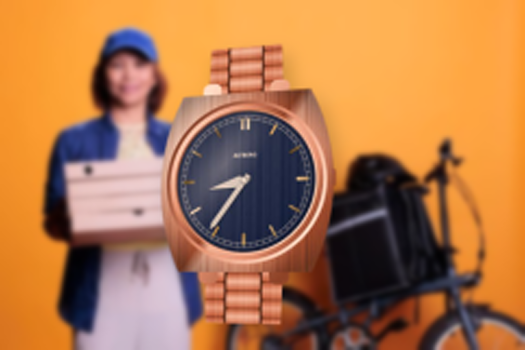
8:36
